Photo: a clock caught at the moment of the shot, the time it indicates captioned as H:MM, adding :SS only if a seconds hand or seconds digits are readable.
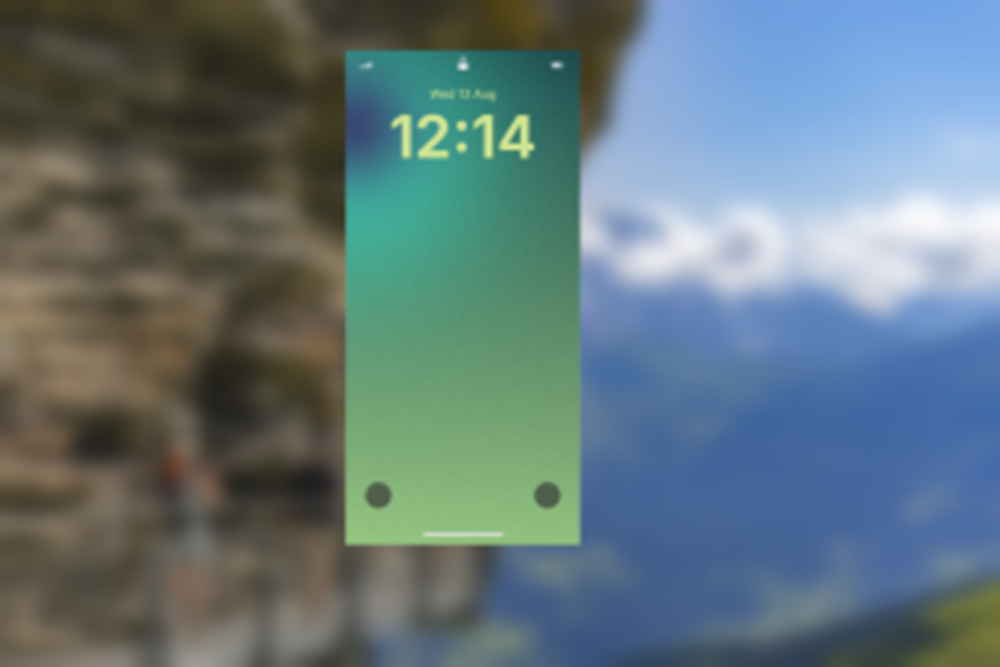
12:14
